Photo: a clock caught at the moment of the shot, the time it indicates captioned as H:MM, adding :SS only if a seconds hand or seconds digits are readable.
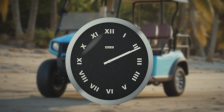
2:11
